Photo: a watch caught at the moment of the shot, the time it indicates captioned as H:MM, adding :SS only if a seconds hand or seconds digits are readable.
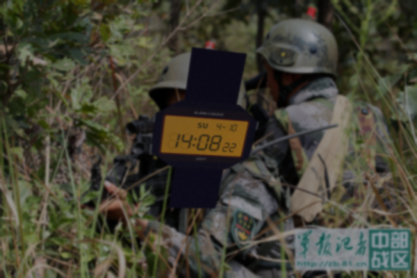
14:08:22
